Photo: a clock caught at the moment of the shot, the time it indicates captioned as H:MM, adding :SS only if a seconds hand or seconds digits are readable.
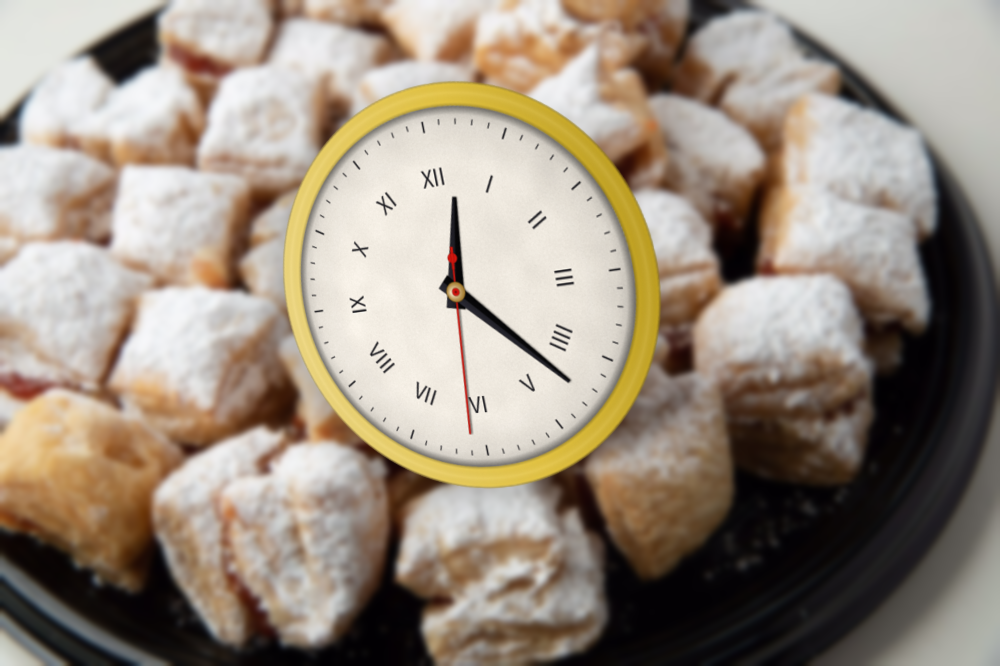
12:22:31
